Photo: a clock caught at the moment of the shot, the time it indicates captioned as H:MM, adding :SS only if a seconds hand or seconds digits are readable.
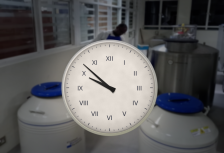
9:52
